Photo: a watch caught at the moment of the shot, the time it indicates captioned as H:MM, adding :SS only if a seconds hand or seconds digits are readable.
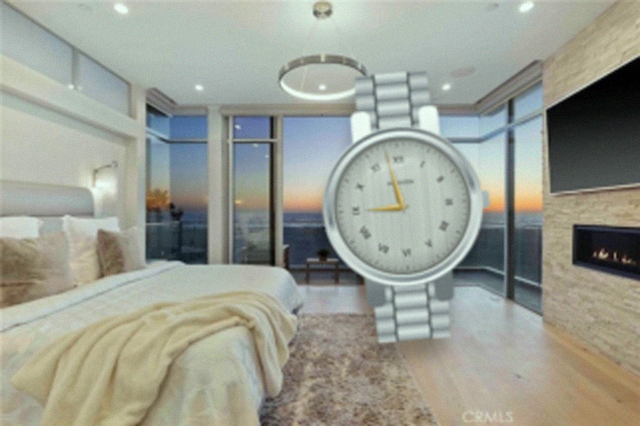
8:58
